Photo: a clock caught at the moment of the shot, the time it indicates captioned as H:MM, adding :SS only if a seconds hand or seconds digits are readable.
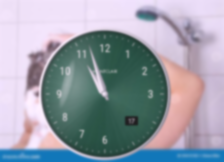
10:57
